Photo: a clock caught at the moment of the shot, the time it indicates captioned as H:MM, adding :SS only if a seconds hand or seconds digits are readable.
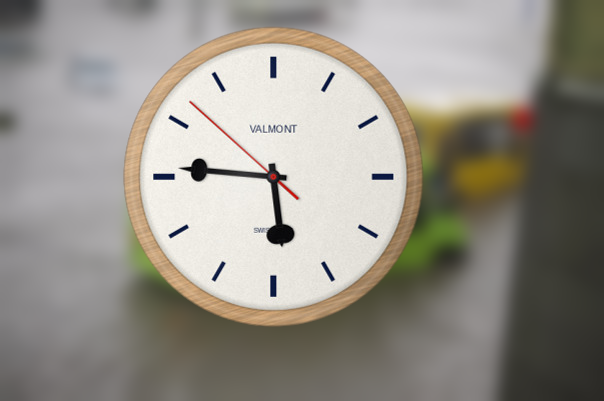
5:45:52
